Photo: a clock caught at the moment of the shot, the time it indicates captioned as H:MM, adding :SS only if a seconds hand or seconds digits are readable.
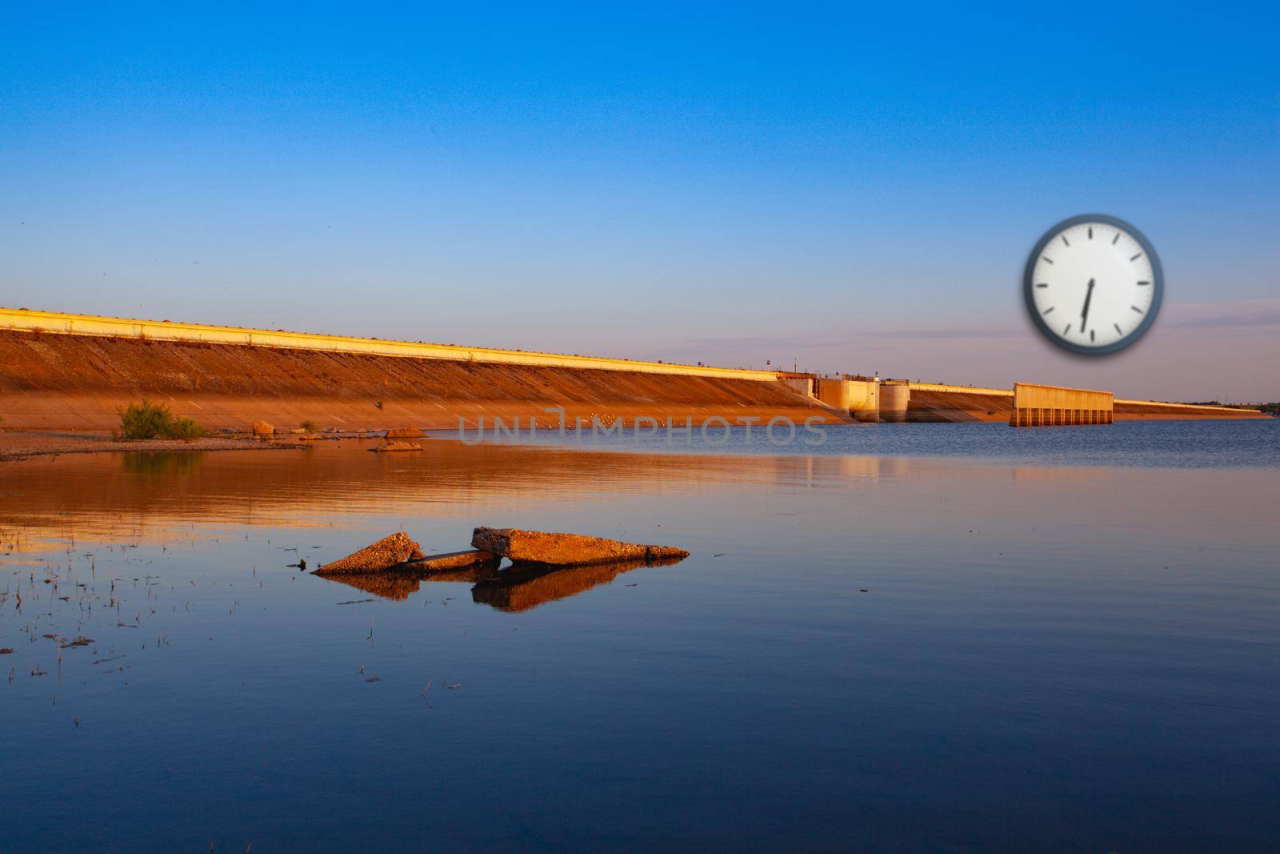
6:32
